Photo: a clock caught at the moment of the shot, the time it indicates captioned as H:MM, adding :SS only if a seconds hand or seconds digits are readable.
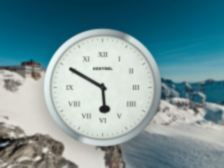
5:50
